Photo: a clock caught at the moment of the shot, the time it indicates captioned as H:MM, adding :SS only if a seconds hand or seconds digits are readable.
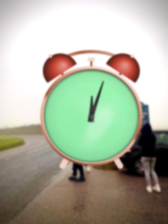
12:03
